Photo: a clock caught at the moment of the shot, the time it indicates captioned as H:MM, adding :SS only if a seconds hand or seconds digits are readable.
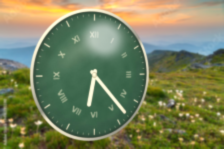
6:23
